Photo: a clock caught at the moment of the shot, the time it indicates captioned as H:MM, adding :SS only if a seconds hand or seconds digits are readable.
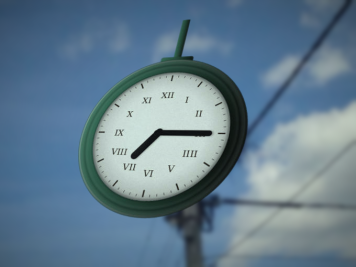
7:15
